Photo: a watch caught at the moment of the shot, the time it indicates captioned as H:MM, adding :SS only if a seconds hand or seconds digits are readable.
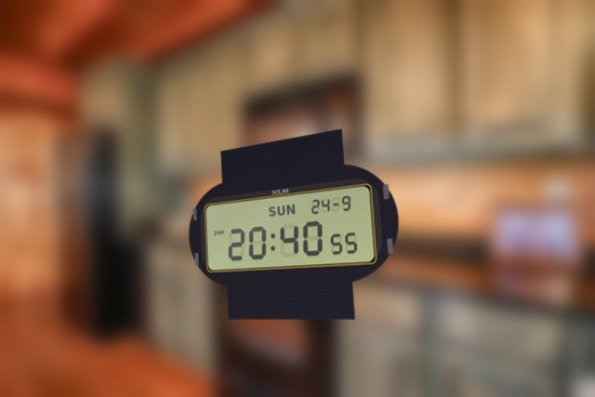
20:40:55
